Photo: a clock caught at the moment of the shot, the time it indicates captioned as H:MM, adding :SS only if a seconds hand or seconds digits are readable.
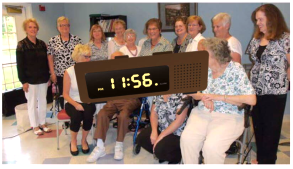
11:56
